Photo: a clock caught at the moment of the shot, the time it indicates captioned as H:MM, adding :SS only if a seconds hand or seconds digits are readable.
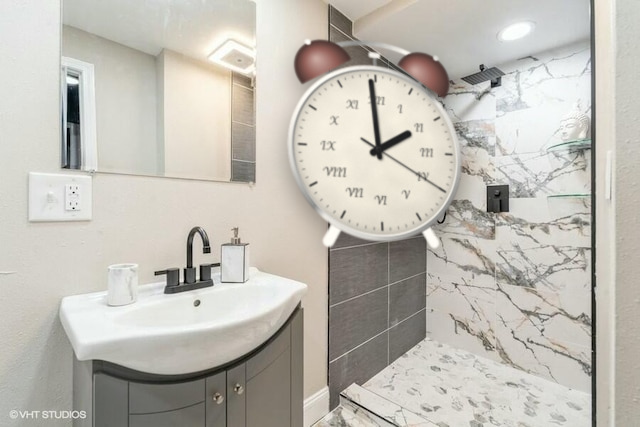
1:59:20
